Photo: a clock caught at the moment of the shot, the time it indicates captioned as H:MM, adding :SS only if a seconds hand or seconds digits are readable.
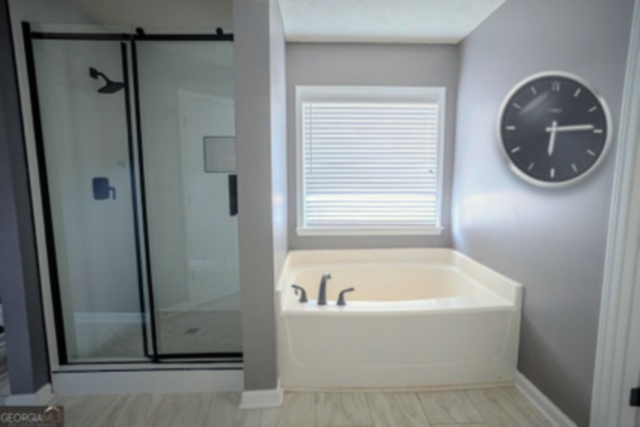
6:14
